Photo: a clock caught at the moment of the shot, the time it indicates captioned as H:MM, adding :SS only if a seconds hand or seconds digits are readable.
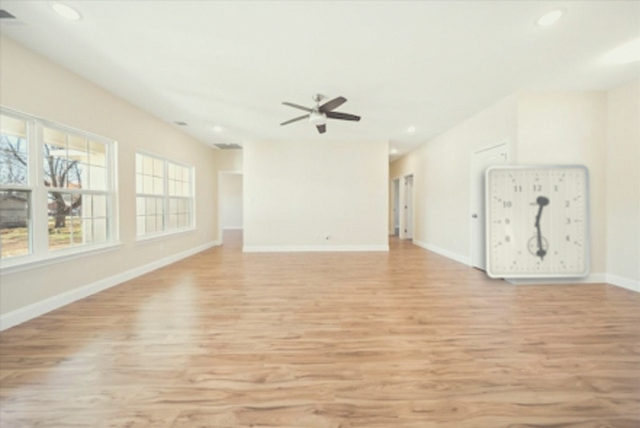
12:29
